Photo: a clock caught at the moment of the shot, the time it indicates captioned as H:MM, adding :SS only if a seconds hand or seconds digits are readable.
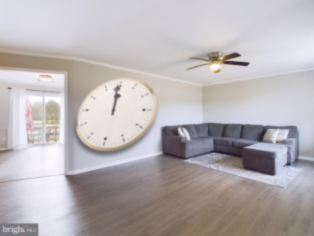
11:59
